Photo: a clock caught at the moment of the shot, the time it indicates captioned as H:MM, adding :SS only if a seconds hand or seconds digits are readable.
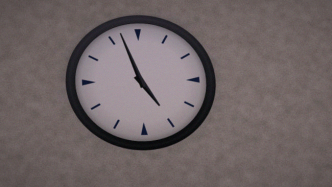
4:57
